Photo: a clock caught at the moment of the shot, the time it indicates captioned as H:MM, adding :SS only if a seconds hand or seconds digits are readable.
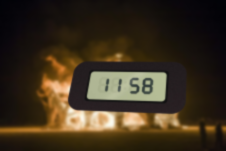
11:58
